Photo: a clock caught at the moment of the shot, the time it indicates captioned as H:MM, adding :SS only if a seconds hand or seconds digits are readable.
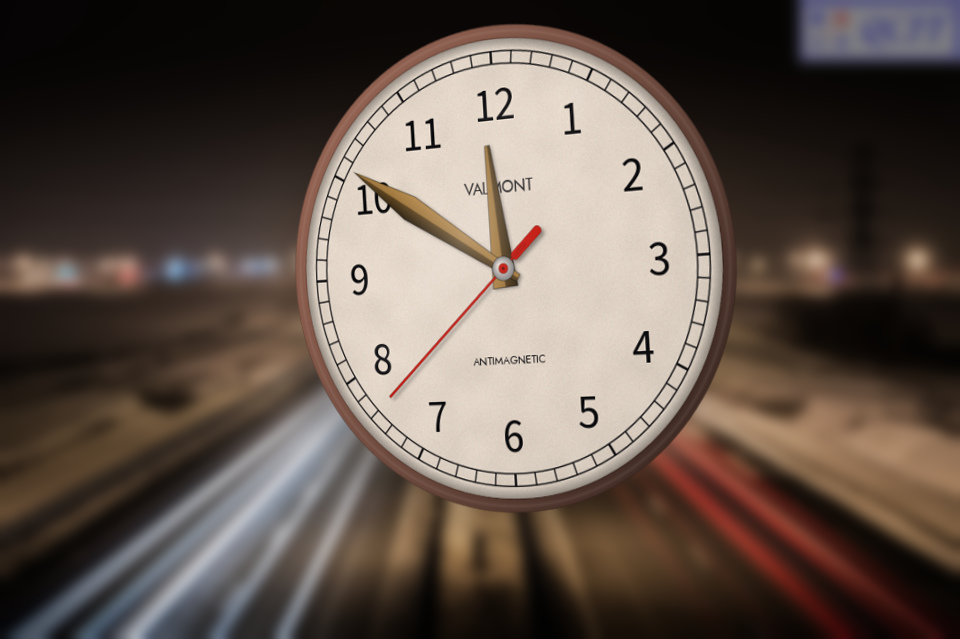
11:50:38
